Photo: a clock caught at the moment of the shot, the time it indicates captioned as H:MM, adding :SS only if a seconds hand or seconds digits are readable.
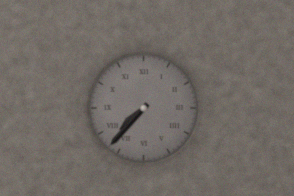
7:37
